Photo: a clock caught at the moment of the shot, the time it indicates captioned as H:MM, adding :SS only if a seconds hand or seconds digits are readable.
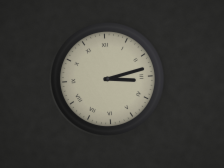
3:13
